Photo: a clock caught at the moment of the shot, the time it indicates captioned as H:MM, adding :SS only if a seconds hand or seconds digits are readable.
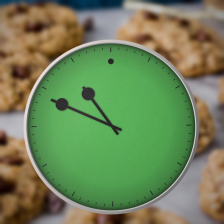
10:49
